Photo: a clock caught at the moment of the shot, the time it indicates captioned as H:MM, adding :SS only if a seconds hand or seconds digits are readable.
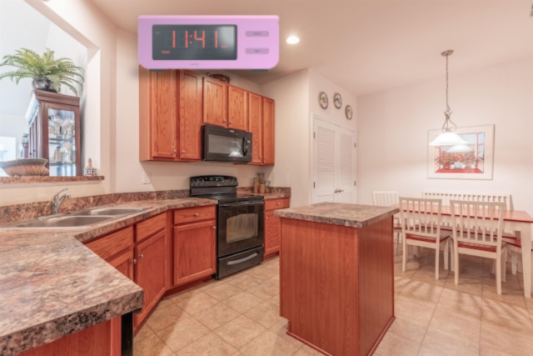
11:41
